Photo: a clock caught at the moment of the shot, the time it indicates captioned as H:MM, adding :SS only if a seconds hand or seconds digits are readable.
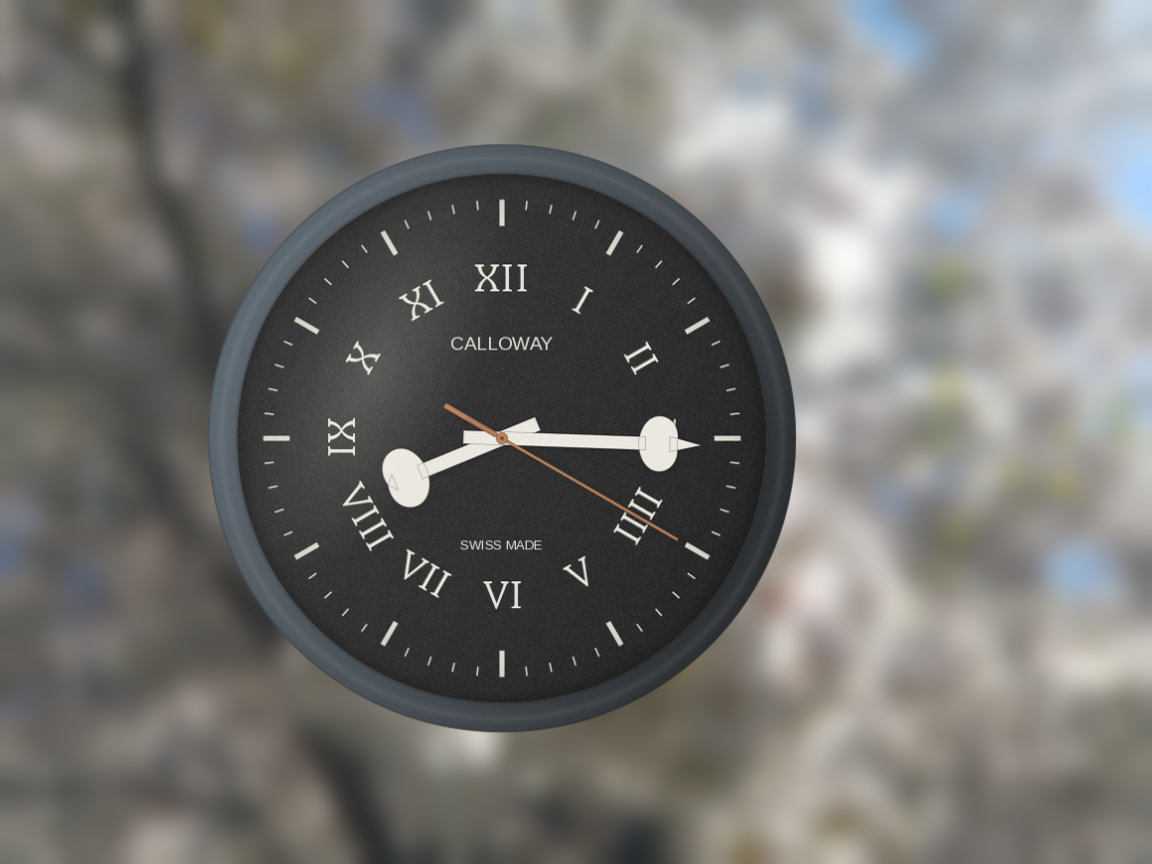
8:15:20
